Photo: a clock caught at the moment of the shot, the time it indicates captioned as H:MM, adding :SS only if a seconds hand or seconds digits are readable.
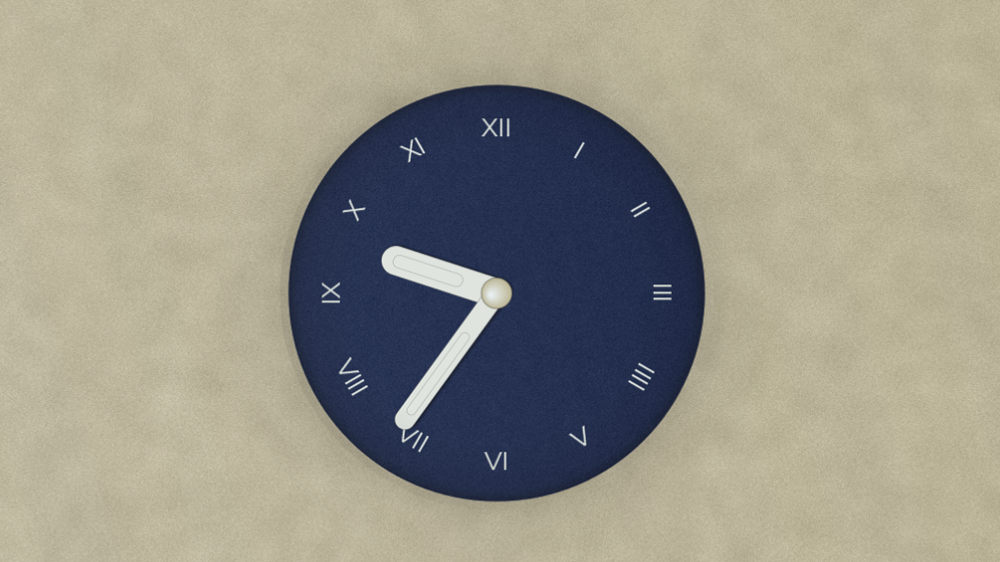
9:36
